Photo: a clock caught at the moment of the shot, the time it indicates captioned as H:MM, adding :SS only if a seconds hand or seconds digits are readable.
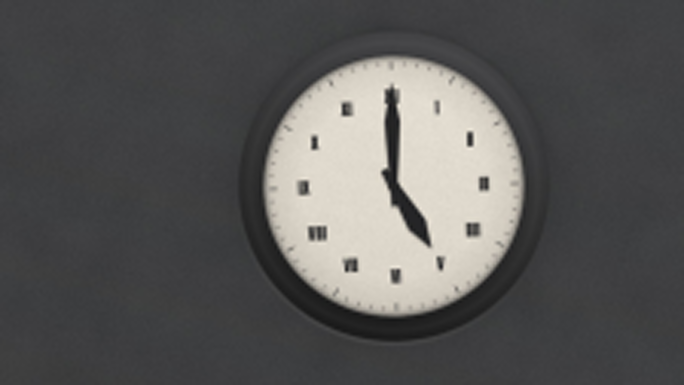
5:00
